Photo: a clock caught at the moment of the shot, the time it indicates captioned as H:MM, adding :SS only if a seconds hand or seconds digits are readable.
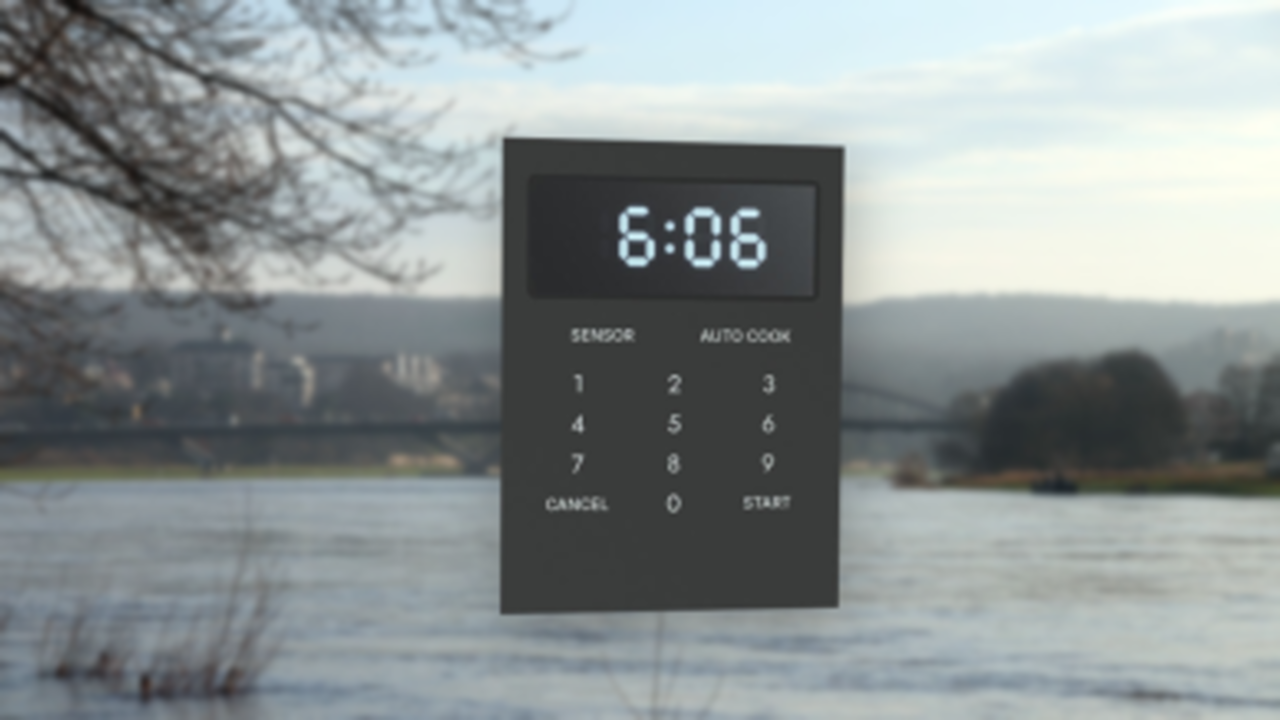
6:06
